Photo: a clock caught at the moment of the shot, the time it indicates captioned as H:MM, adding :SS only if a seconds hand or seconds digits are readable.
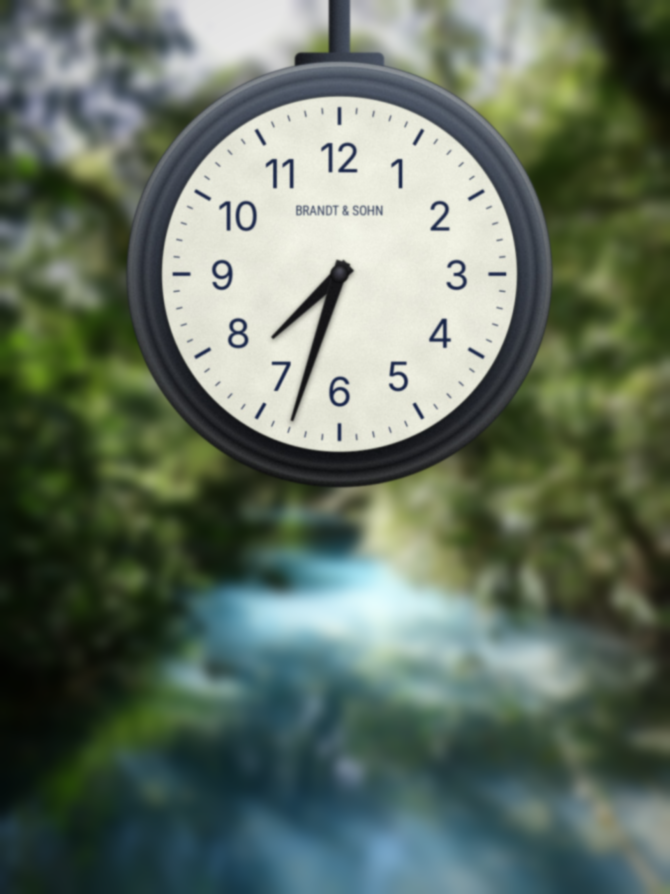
7:33
